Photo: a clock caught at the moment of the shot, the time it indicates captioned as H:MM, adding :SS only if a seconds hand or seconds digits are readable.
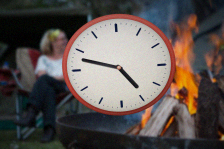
4:48
